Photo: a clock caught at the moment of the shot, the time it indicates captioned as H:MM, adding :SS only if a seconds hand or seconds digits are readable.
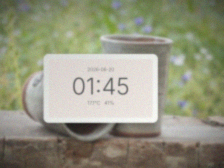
1:45
